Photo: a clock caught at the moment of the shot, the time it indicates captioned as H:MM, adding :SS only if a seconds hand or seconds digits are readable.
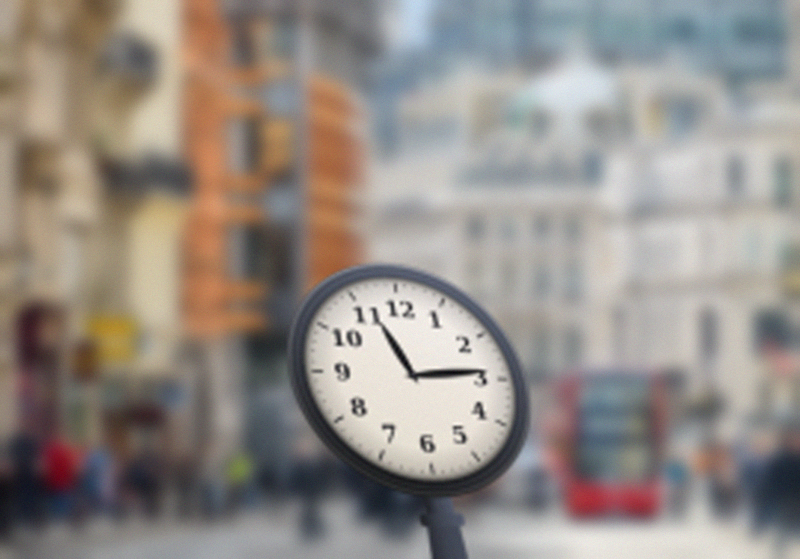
11:14
